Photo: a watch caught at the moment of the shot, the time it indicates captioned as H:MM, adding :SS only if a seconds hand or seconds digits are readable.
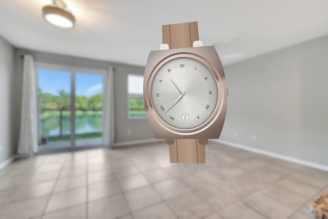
10:38
